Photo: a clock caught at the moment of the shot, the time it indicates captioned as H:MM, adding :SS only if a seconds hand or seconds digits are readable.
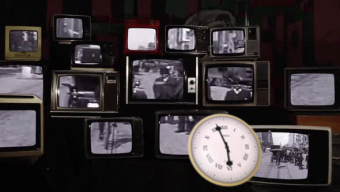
5:57
